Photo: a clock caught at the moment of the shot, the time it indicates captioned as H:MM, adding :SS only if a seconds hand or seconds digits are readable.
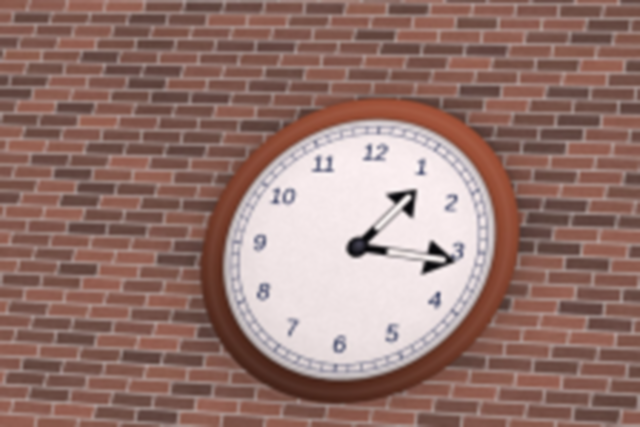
1:16
